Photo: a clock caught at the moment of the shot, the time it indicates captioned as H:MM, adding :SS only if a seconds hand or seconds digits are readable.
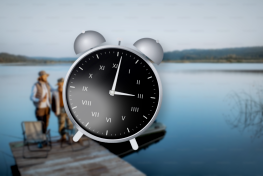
3:01
